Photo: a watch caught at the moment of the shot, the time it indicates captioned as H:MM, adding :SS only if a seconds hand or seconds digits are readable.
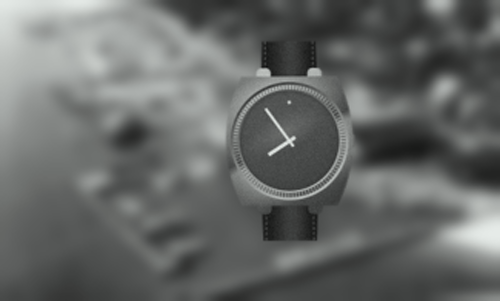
7:54
